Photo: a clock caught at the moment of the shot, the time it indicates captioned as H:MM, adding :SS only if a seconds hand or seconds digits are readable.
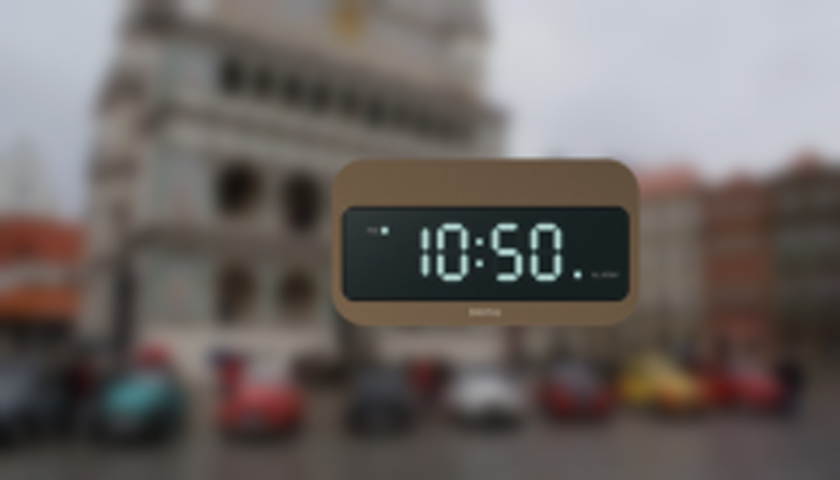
10:50
